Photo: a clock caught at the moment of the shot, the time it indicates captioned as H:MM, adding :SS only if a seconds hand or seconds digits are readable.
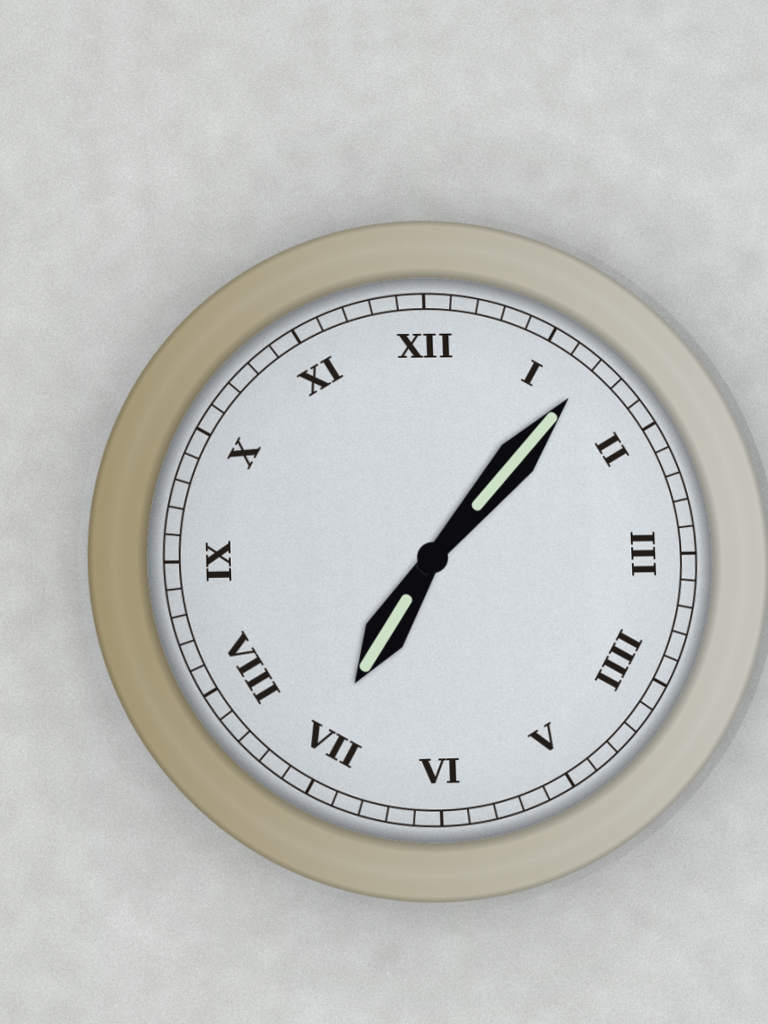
7:07
